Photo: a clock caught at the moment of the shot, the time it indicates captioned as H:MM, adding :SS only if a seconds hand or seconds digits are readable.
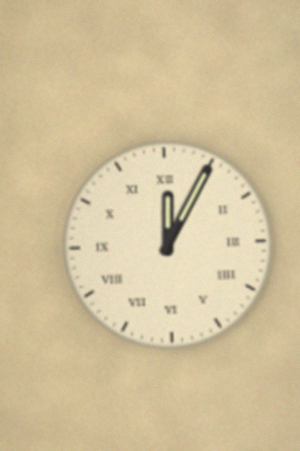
12:05
